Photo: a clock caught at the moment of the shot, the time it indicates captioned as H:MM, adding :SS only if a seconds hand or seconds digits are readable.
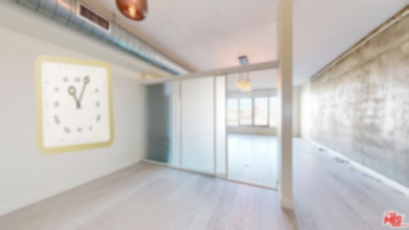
11:04
